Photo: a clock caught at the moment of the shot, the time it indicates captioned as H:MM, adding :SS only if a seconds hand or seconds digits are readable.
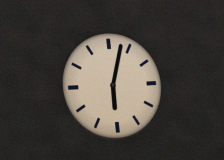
6:03
